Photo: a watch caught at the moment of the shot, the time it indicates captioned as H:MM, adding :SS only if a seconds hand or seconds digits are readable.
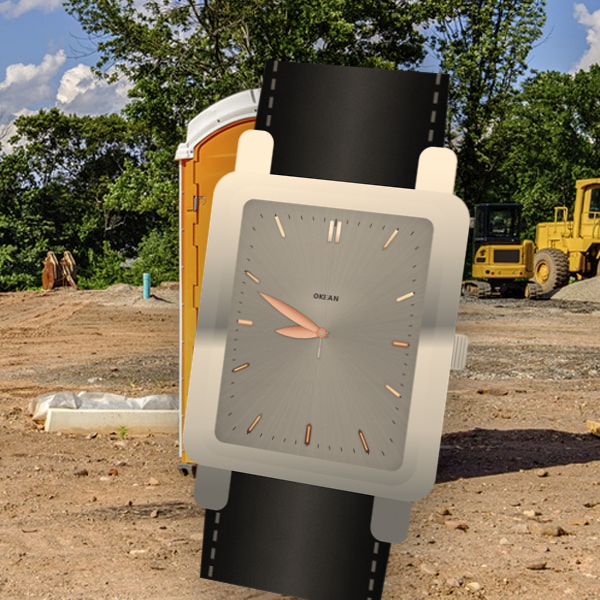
8:49:00
